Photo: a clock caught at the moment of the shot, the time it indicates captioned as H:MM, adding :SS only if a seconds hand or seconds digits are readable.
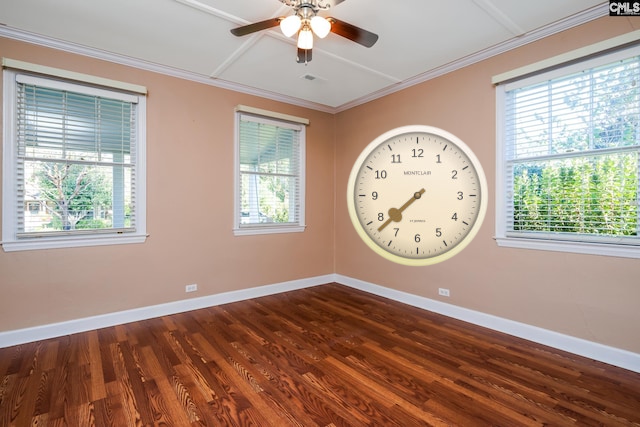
7:38
